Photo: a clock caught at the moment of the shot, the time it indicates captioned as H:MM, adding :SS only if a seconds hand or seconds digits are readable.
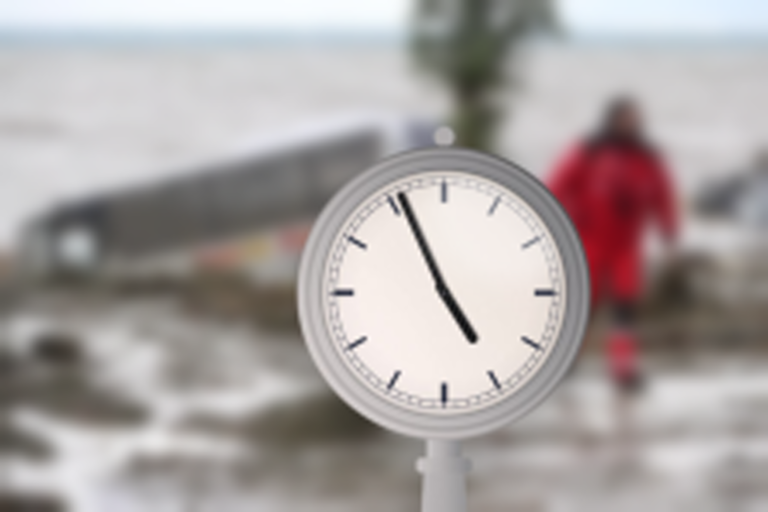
4:56
